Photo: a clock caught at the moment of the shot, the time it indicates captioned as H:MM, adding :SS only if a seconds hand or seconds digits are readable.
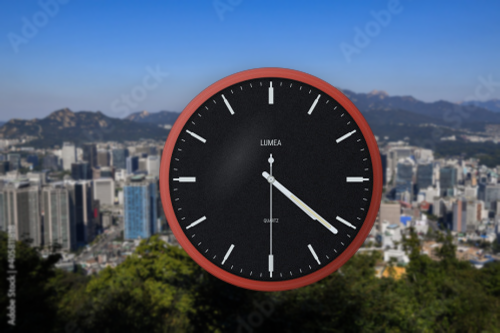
4:21:30
